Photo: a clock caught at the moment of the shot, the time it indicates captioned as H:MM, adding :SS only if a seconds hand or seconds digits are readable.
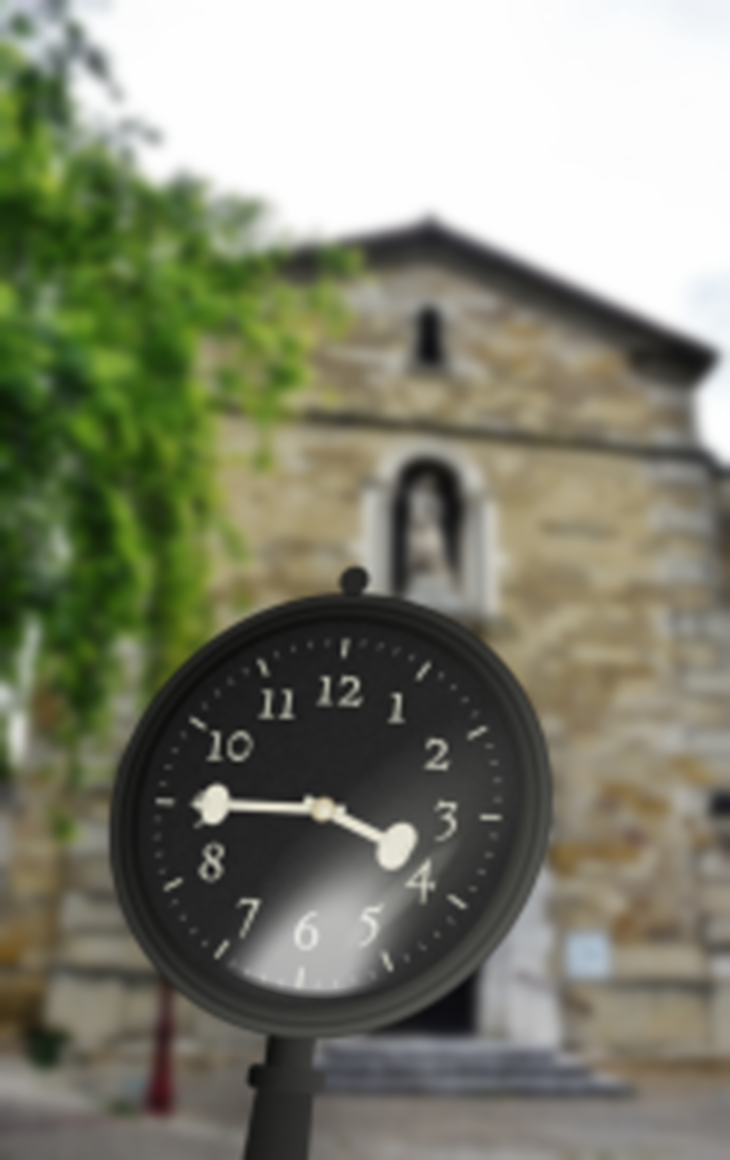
3:45
